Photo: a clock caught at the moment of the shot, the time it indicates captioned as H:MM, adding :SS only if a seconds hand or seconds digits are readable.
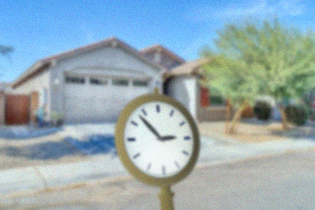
2:53
